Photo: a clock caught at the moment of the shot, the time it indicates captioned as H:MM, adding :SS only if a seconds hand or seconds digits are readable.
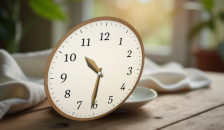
10:31
